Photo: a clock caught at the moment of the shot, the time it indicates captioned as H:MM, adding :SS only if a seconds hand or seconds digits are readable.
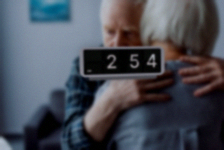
2:54
